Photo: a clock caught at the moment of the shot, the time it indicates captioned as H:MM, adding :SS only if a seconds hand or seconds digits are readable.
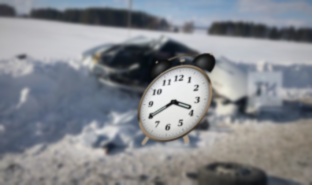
3:40
